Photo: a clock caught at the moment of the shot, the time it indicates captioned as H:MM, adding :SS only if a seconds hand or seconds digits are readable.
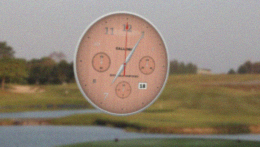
7:05
